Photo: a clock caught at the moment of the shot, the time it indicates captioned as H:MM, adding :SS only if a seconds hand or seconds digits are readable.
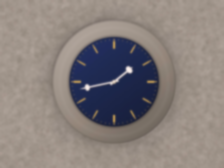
1:43
